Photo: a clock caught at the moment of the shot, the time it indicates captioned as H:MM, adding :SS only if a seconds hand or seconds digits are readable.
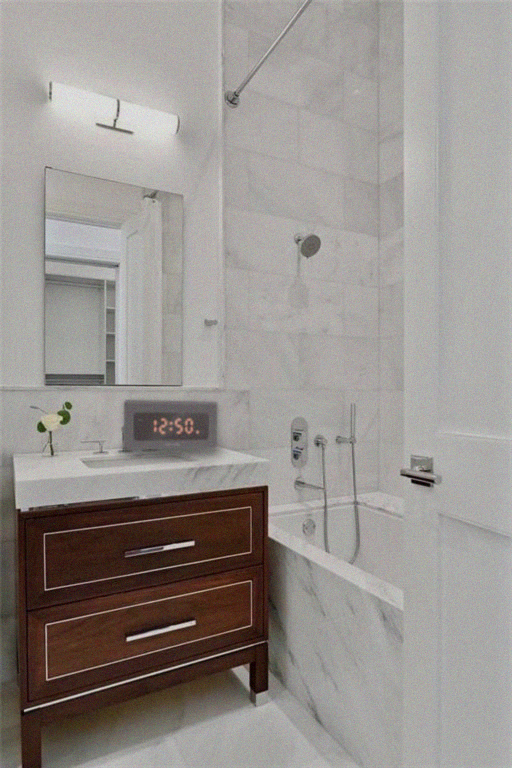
12:50
